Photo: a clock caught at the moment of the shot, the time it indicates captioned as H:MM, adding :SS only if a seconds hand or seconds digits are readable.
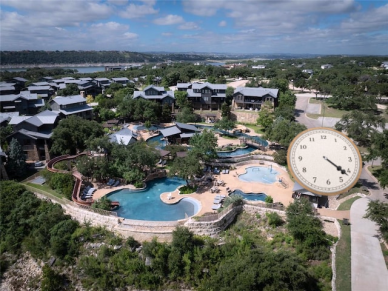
4:22
